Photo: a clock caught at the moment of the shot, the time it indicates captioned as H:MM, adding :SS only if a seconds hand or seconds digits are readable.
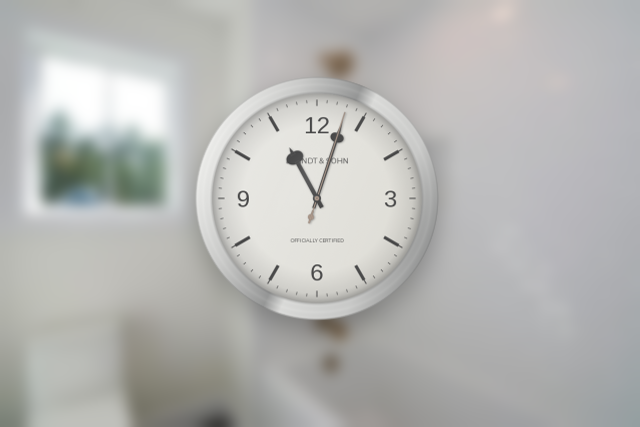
11:03:03
